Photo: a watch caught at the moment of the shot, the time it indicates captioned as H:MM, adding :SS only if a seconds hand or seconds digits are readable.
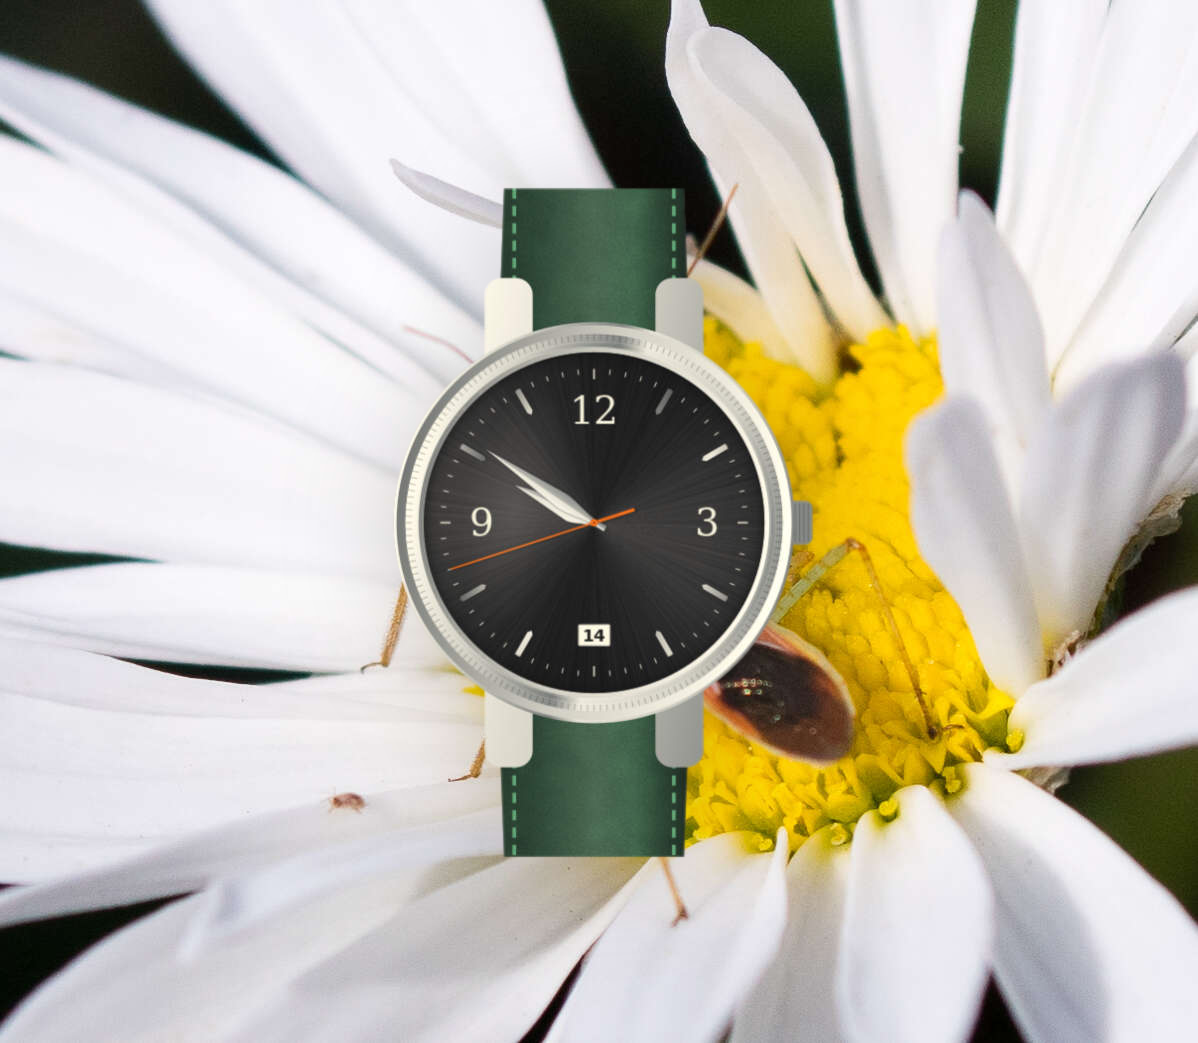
9:50:42
